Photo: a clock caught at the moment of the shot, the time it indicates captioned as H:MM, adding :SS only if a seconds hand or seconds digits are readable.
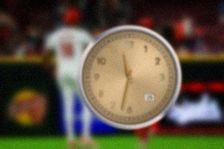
11:32
